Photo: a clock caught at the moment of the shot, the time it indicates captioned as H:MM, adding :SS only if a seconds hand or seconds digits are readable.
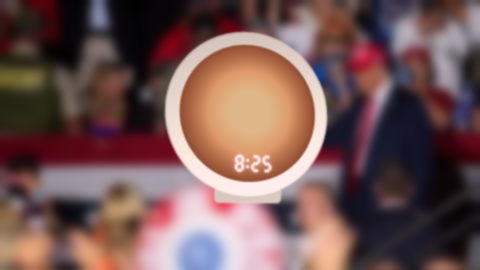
8:25
